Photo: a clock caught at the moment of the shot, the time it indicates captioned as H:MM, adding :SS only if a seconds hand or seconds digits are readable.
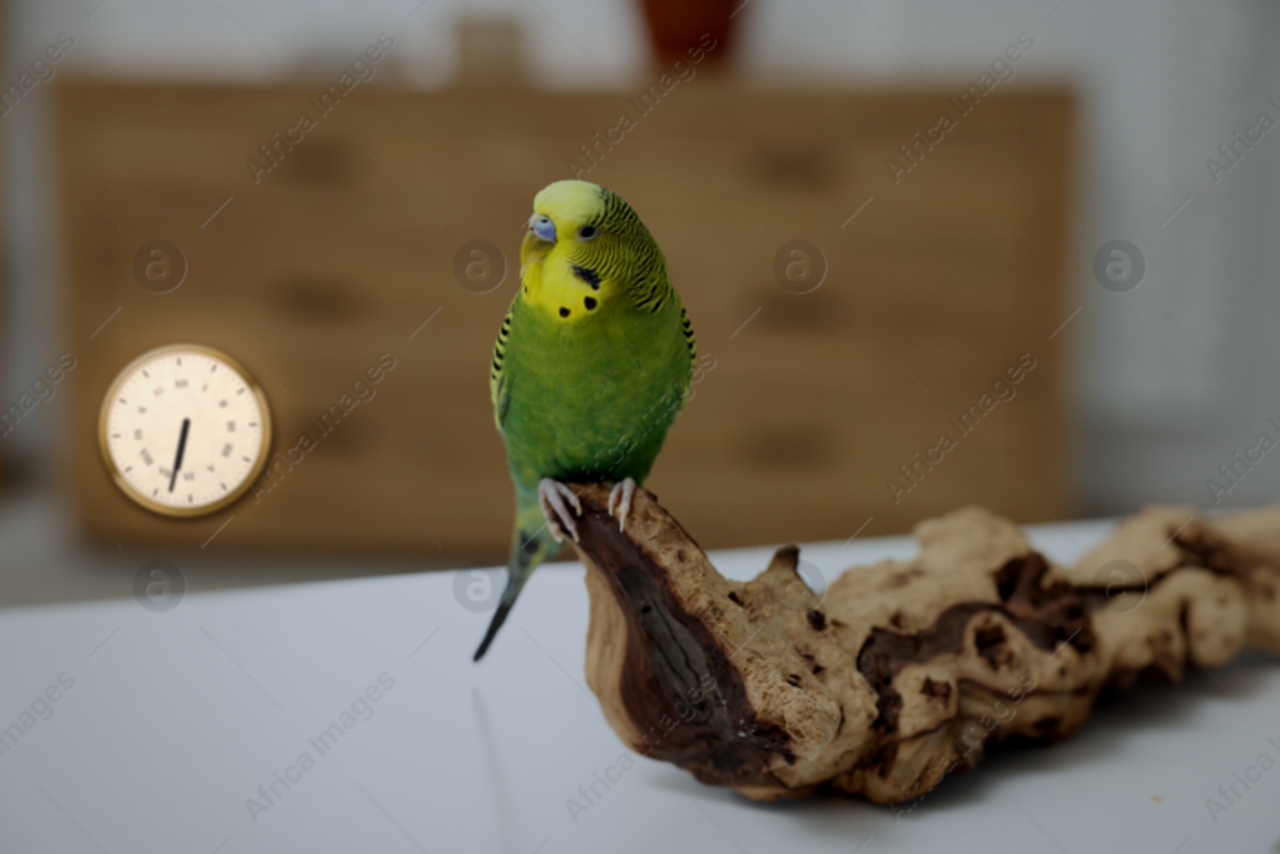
6:33
